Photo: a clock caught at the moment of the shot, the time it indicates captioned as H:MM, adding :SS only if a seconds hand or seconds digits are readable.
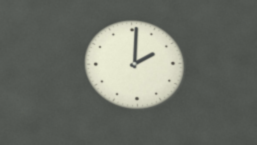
2:01
